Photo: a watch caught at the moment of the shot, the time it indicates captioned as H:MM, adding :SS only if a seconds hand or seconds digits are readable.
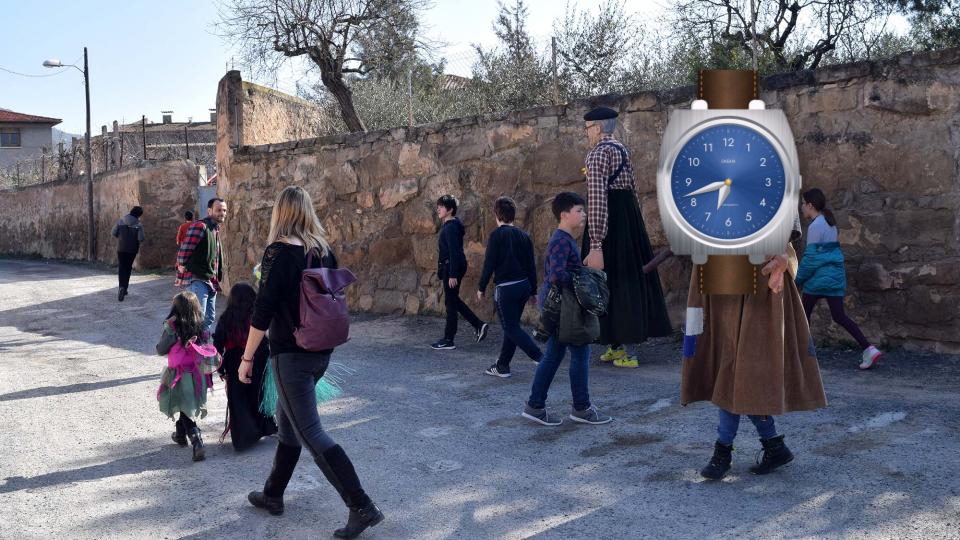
6:42
